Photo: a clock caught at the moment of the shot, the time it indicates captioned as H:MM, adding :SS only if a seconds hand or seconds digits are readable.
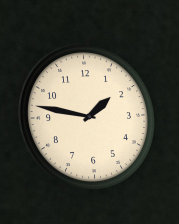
1:47
